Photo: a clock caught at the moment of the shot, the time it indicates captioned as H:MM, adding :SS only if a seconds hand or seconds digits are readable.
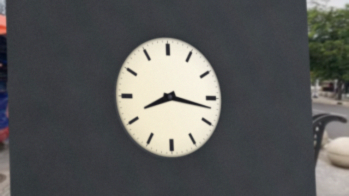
8:17
